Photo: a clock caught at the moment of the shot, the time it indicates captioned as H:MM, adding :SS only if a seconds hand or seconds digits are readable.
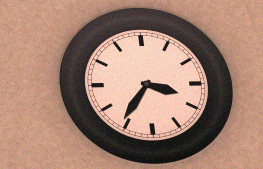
3:36
